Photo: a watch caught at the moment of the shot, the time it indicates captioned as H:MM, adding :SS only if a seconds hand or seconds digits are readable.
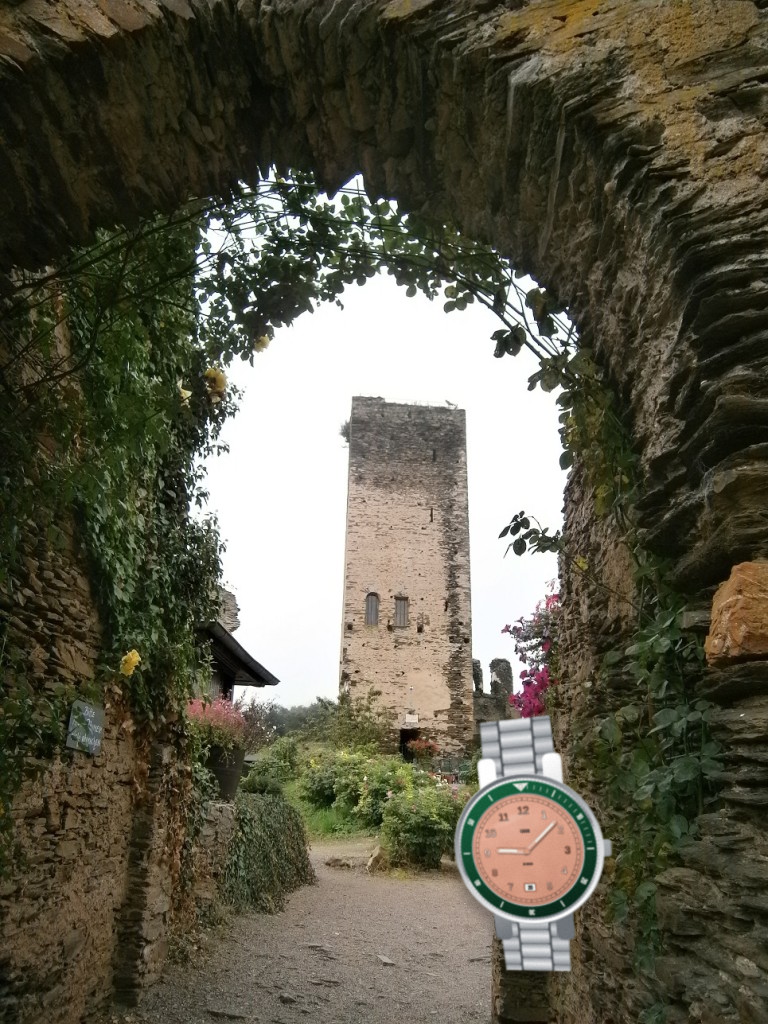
9:08
